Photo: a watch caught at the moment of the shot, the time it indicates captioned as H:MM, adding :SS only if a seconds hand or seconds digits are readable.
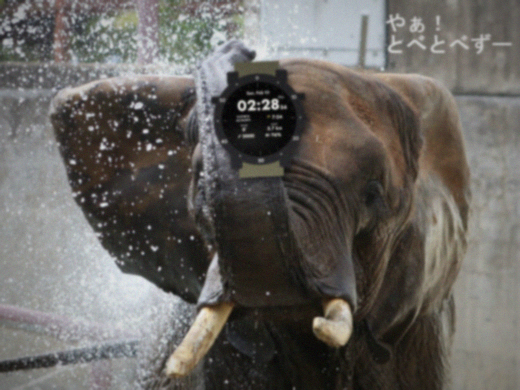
2:28
